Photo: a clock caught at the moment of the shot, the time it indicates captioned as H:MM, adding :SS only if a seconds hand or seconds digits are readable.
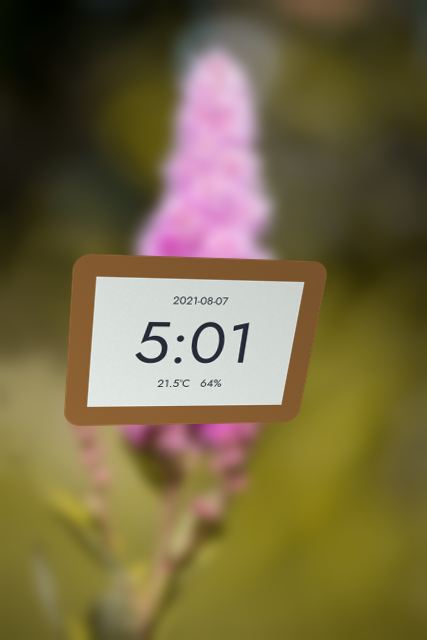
5:01
